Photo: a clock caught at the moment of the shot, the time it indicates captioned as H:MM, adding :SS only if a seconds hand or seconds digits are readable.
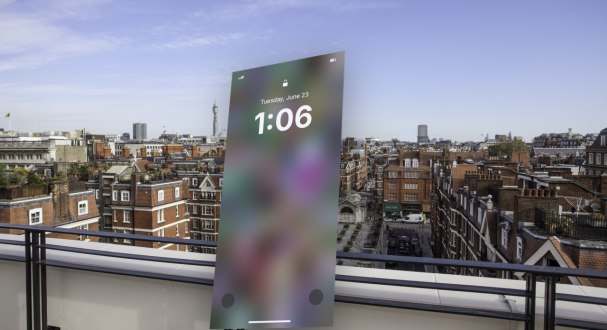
1:06
